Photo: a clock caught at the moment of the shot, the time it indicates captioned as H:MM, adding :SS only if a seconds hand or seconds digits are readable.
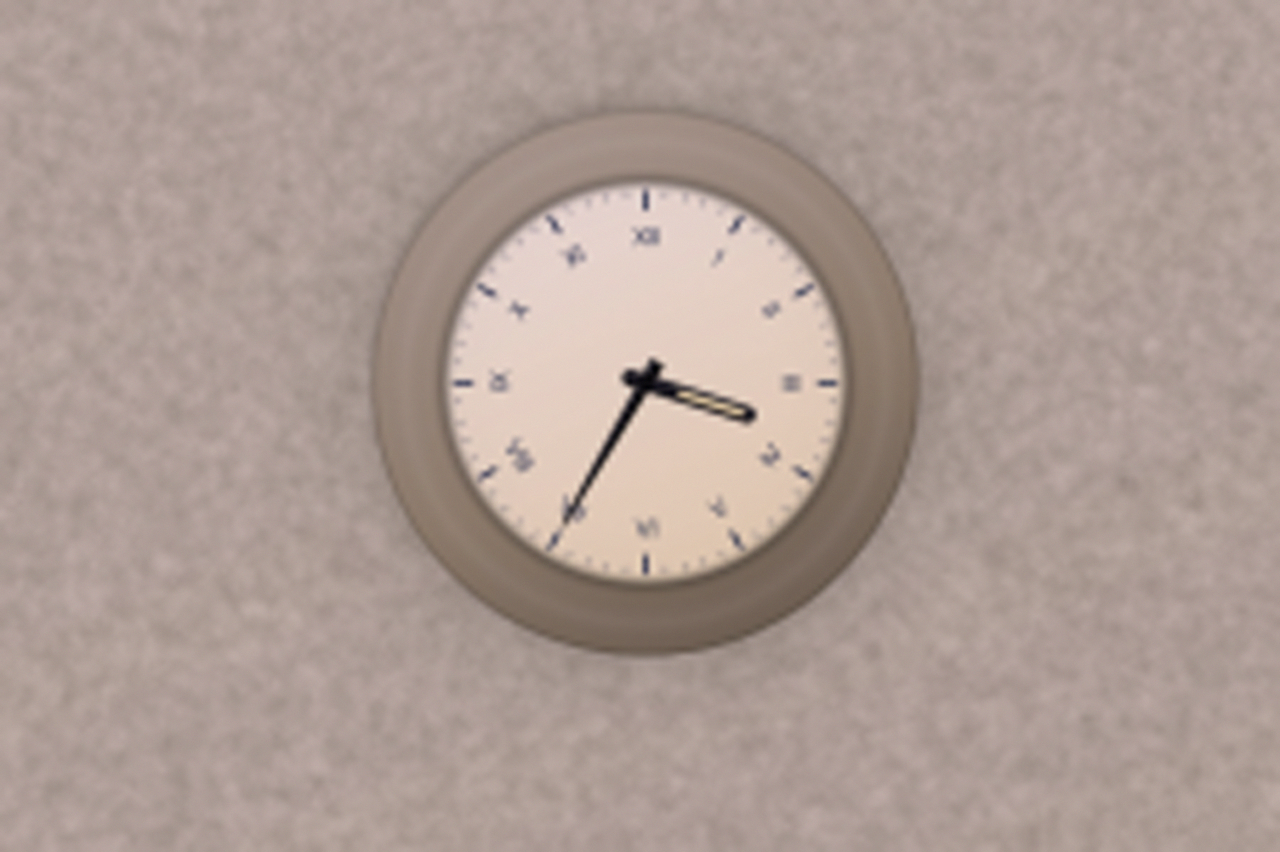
3:35
